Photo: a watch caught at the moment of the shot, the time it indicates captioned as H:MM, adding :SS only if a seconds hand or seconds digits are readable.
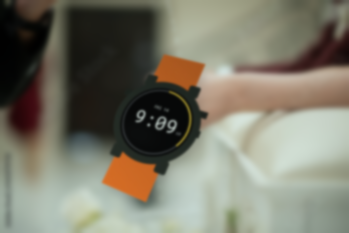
9:09
